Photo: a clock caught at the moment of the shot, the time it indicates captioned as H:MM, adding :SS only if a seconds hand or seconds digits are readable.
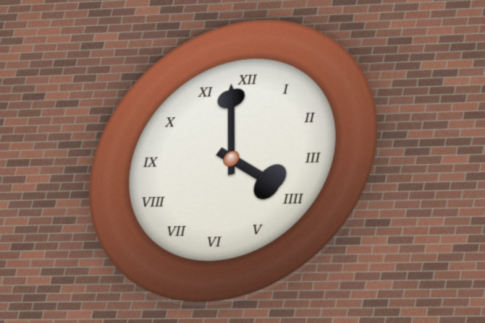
3:58
